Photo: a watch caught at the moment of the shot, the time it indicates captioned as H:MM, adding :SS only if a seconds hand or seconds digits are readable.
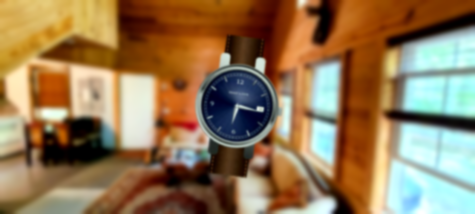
6:16
